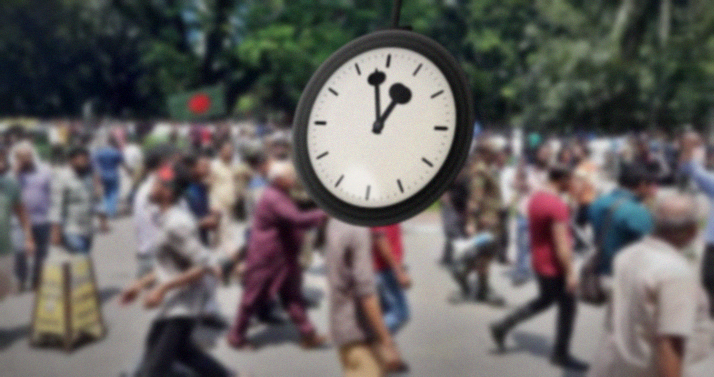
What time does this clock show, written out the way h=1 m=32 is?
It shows h=12 m=58
